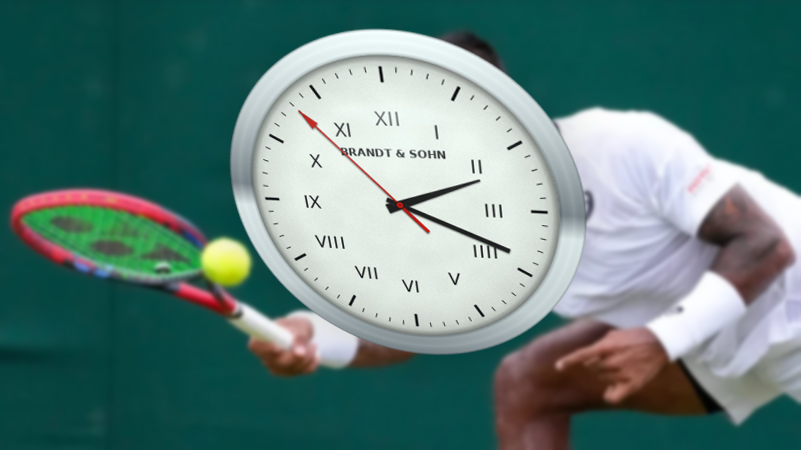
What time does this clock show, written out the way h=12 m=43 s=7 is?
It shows h=2 m=18 s=53
